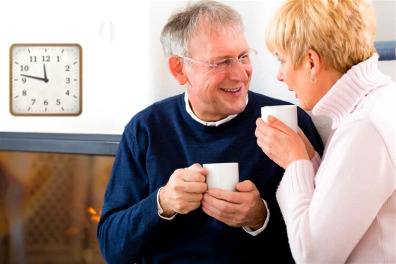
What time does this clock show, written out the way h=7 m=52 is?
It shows h=11 m=47
